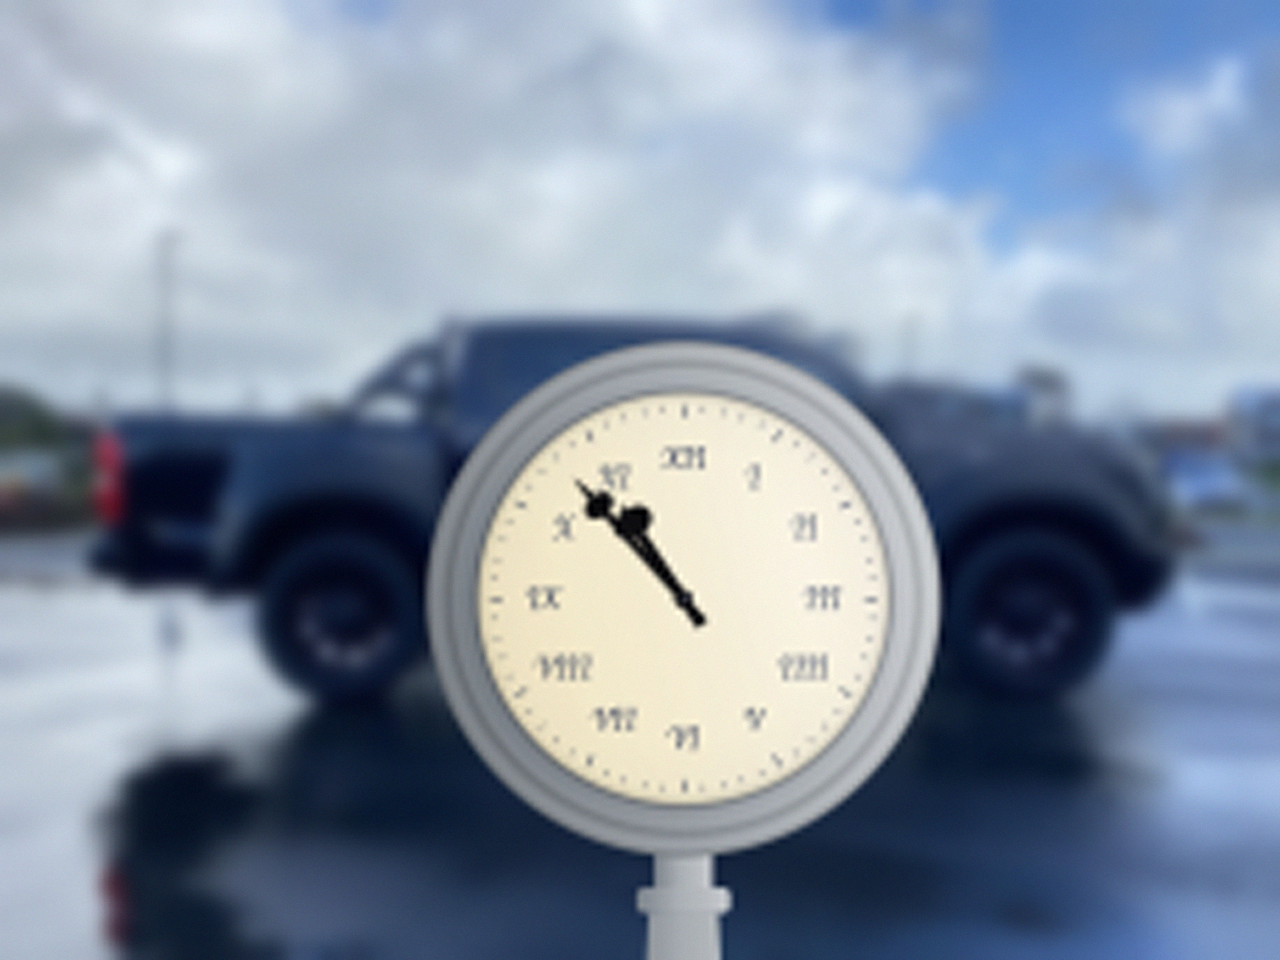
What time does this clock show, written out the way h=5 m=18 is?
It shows h=10 m=53
